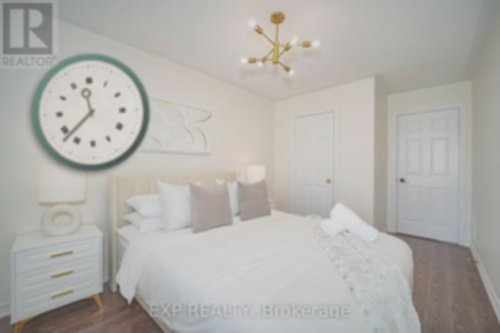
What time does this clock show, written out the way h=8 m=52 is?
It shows h=11 m=38
